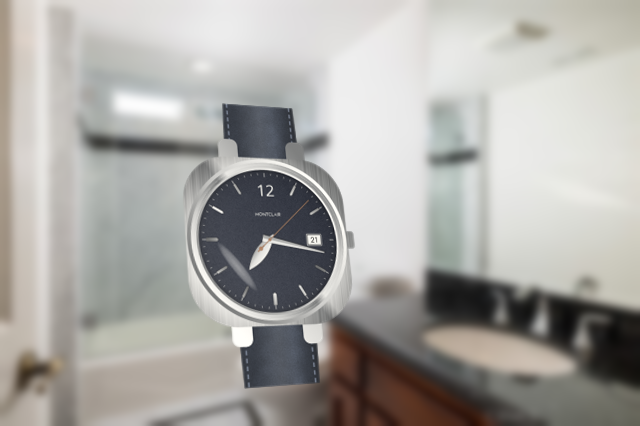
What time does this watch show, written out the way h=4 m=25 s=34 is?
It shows h=7 m=17 s=8
